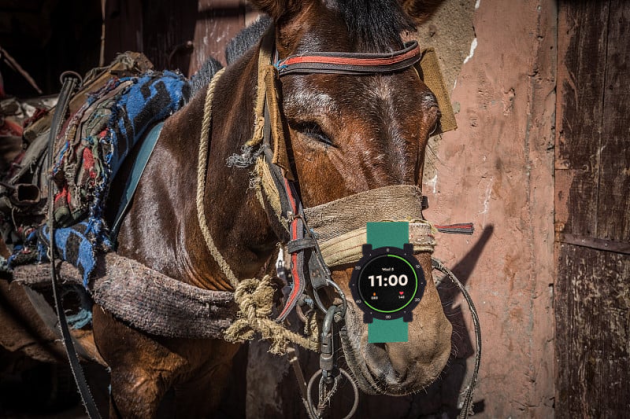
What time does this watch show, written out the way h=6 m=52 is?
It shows h=11 m=0
